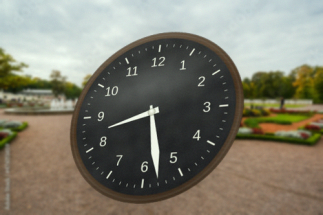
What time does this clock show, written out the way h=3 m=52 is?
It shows h=8 m=28
